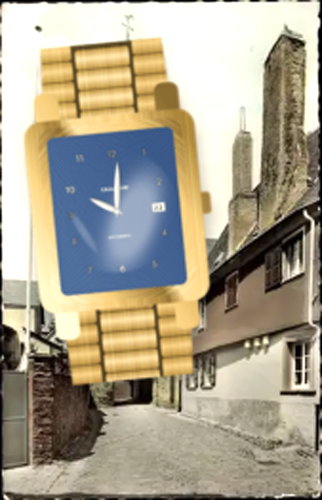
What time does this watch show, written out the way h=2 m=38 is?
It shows h=10 m=1
